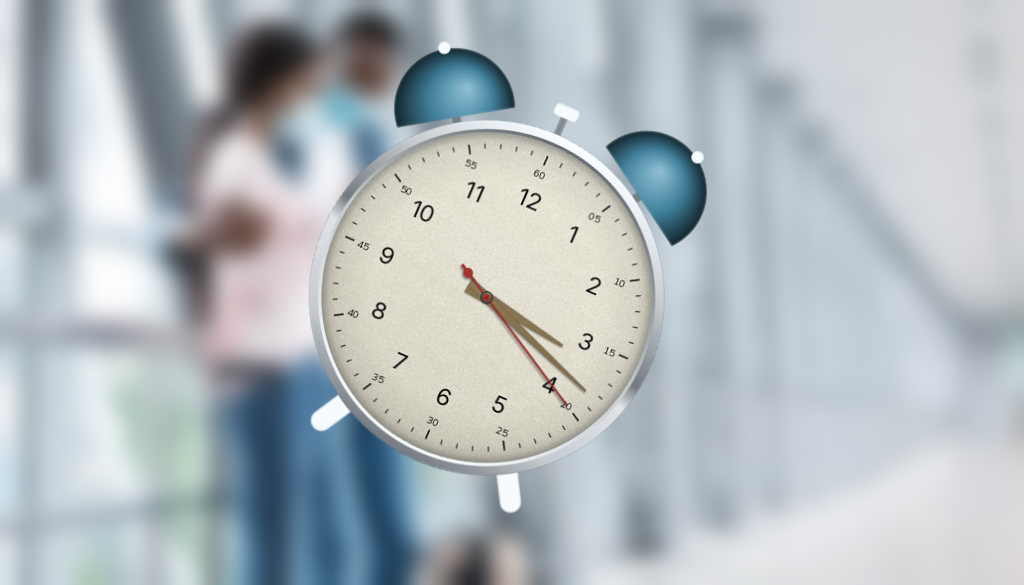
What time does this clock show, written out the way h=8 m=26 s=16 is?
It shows h=3 m=18 s=20
